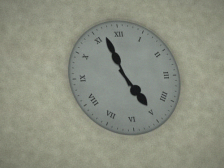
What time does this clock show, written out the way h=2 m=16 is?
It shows h=4 m=57
